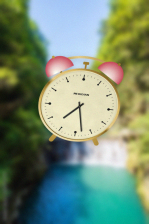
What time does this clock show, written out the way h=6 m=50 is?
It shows h=7 m=28
